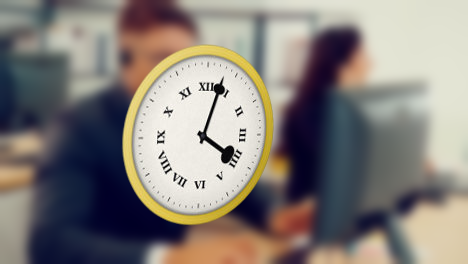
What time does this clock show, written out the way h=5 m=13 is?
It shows h=4 m=3
